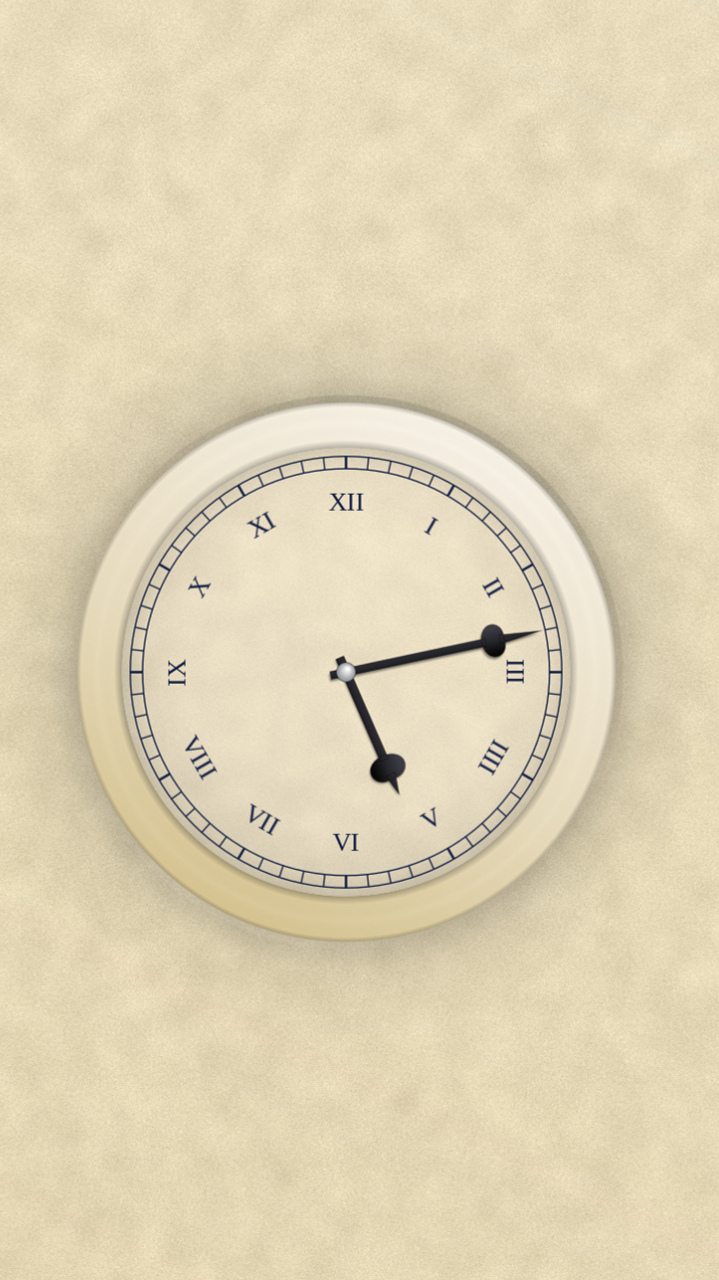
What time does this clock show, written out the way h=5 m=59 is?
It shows h=5 m=13
